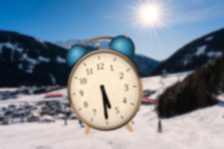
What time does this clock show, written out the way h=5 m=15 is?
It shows h=5 m=30
